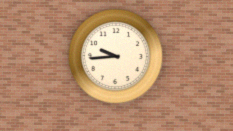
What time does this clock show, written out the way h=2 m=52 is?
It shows h=9 m=44
